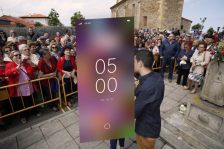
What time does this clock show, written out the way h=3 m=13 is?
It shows h=5 m=0
